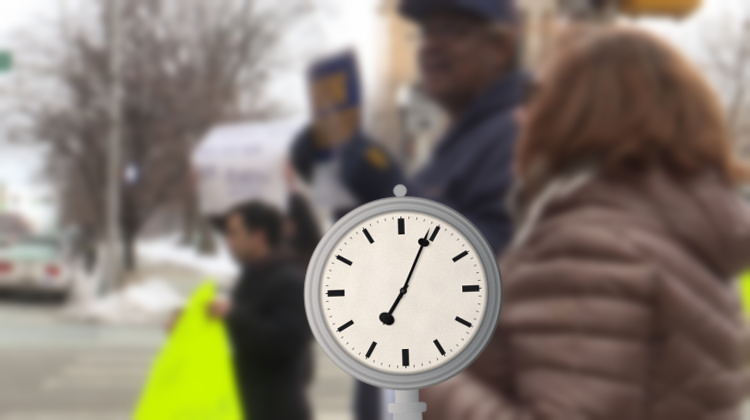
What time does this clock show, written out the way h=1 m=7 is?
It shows h=7 m=4
